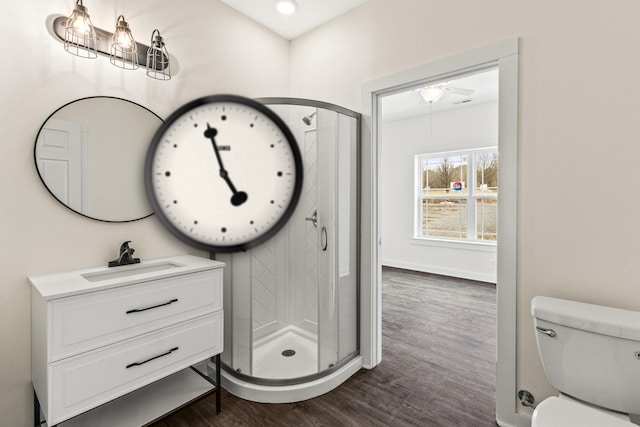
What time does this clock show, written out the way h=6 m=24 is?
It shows h=4 m=57
